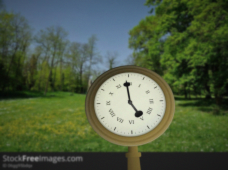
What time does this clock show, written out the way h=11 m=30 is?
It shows h=4 m=59
